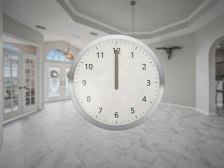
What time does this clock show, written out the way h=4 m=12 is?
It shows h=12 m=0
